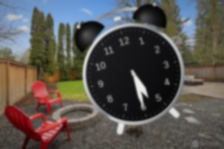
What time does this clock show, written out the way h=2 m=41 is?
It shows h=5 m=30
